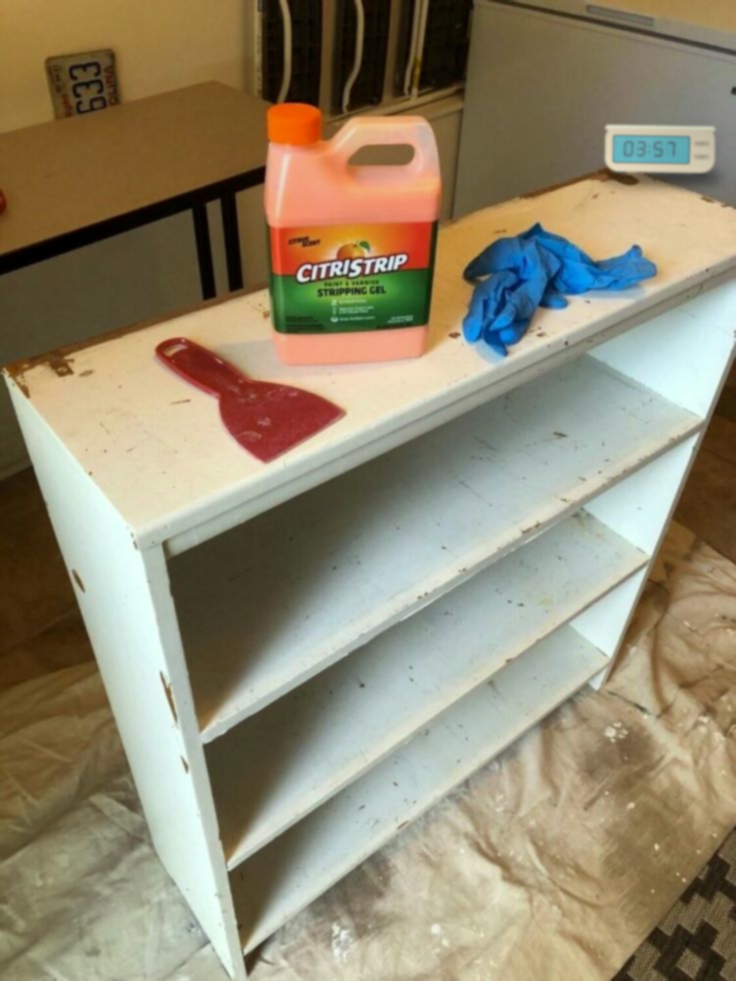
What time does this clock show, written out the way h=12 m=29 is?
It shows h=3 m=57
